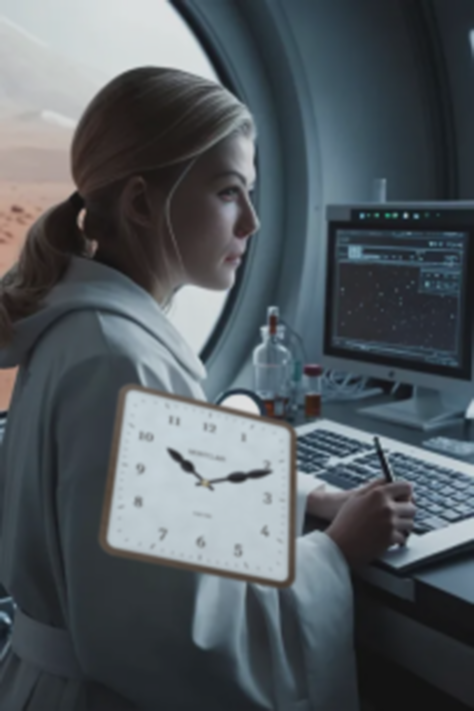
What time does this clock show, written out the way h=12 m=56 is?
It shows h=10 m=11
